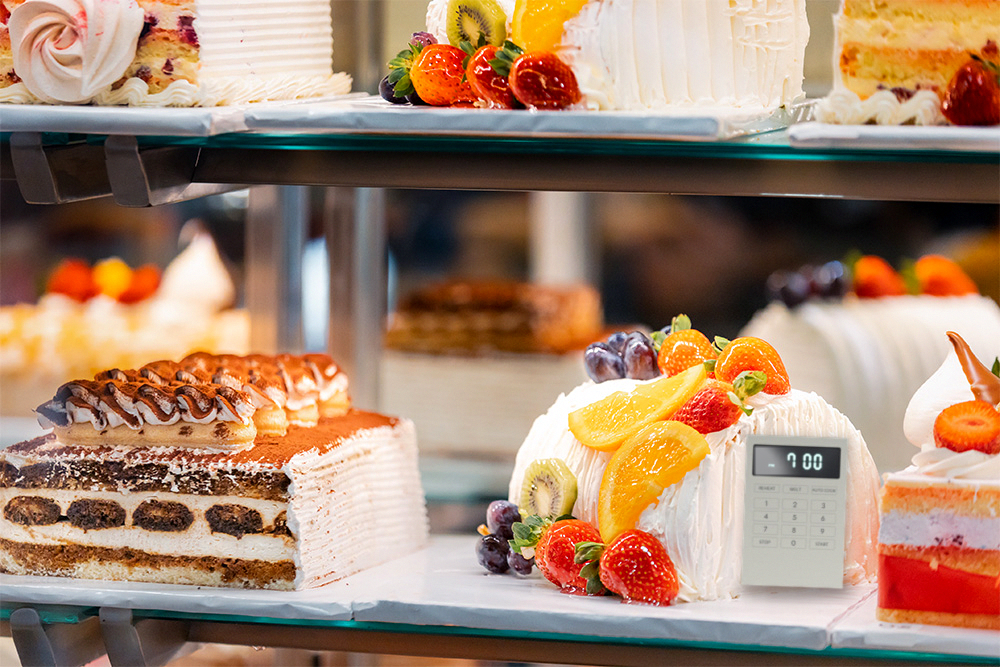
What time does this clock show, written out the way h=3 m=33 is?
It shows h=7 m=0
